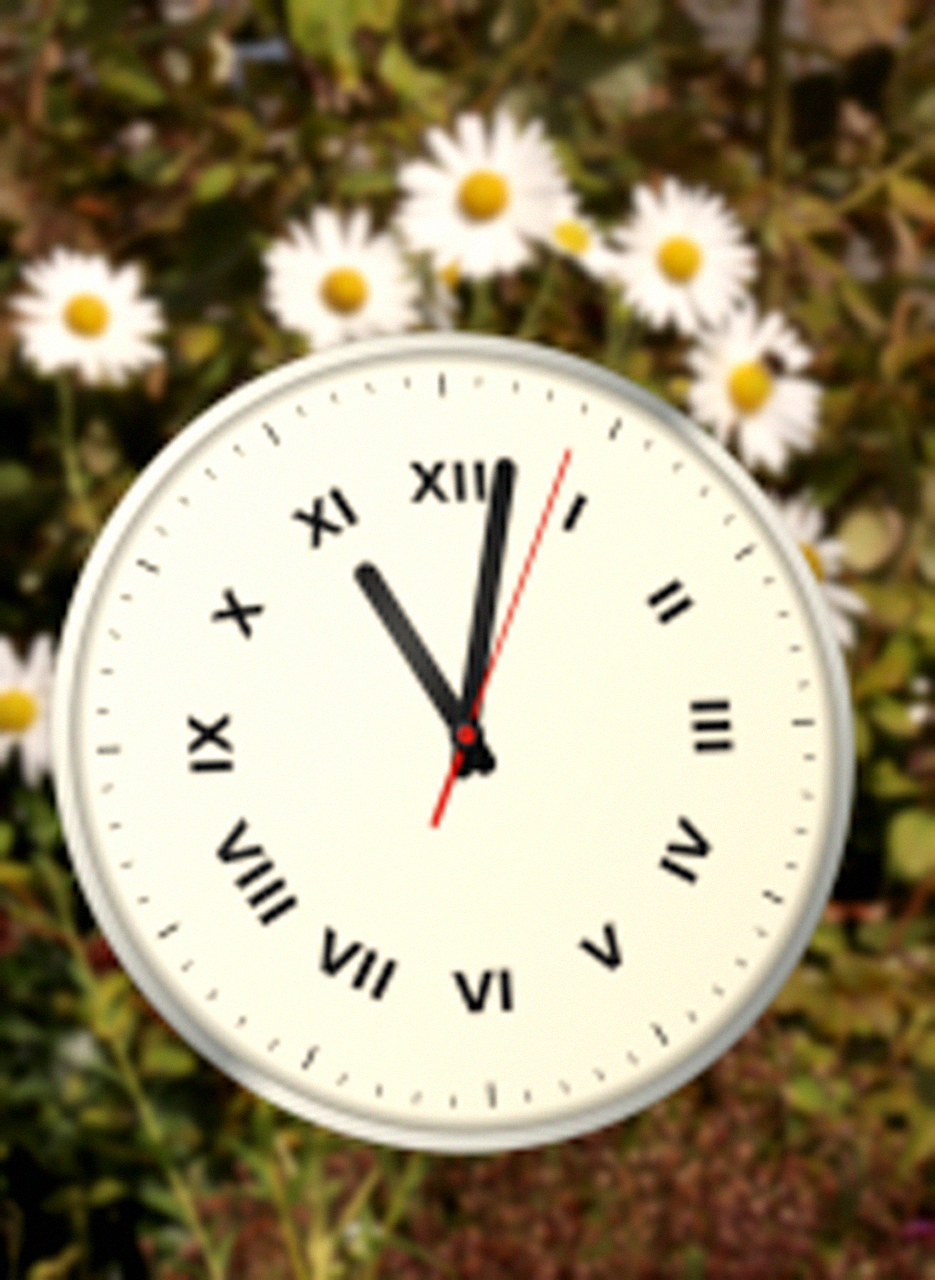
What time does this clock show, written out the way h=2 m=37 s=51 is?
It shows h=11 m=2 s=4
